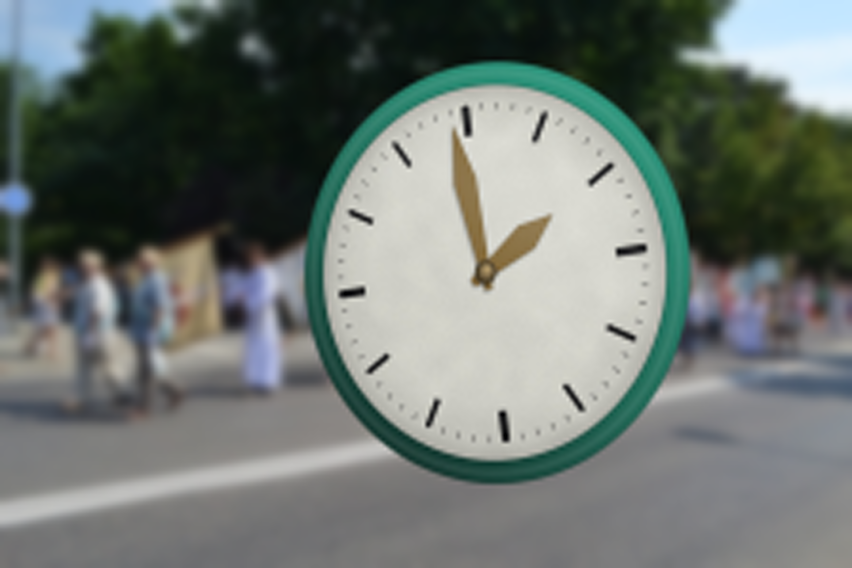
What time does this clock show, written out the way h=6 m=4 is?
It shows h=1 m=59
